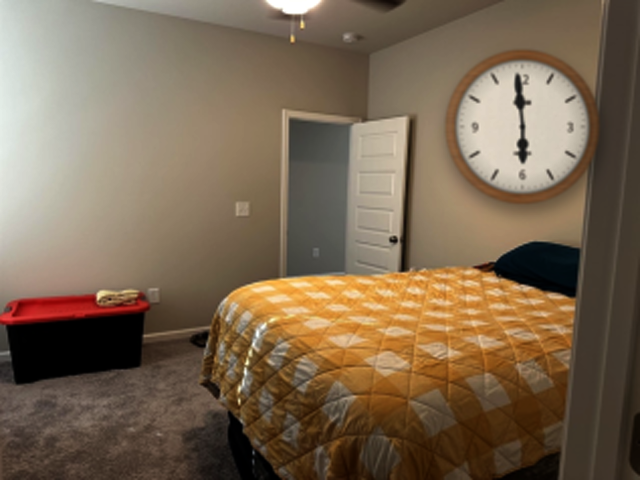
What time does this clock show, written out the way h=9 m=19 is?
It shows h=5 m=59
